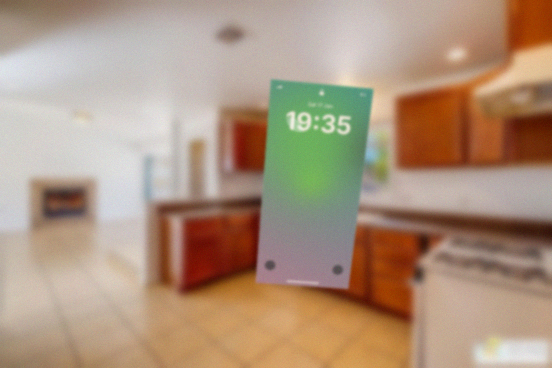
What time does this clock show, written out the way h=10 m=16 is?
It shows h=19 m=35
